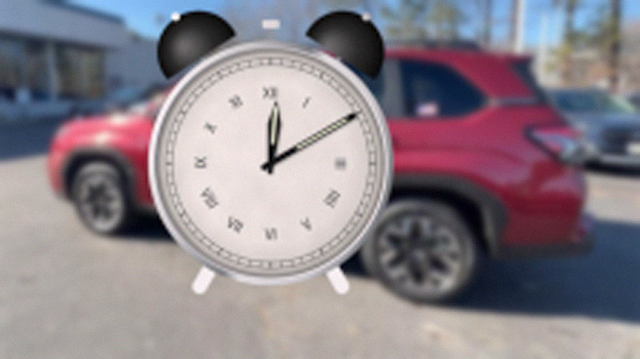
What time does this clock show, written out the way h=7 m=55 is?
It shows h=12 m=10
